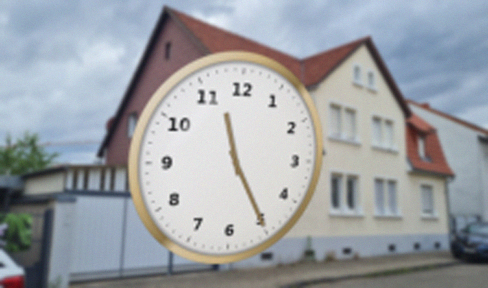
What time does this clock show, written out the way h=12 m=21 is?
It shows h=11 m=25
